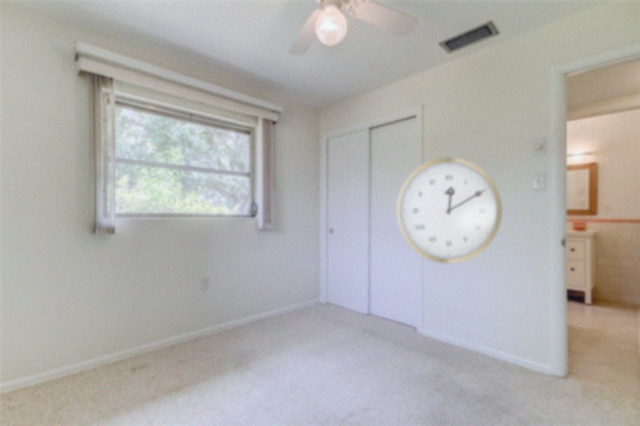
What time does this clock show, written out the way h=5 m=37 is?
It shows h=12 m=10
